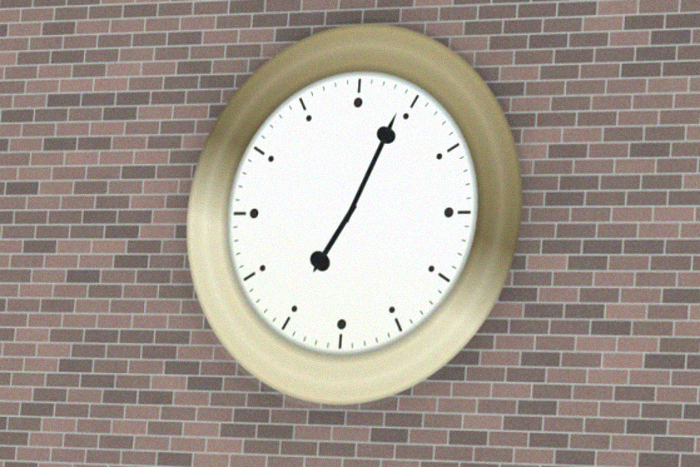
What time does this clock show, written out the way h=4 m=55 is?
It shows h=7 m=4
